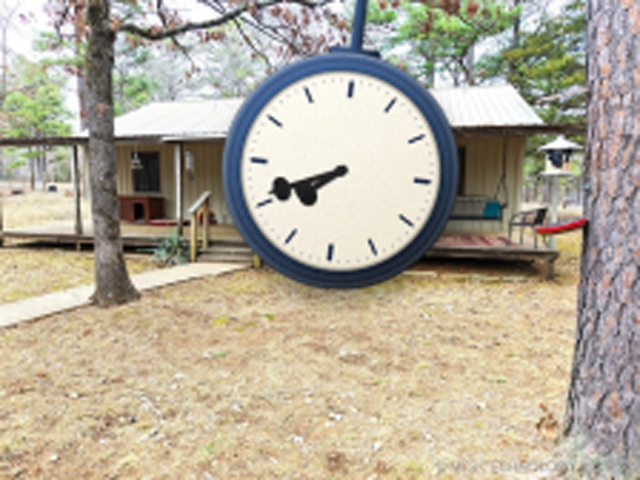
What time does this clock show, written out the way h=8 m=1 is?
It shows h=7 m=41
